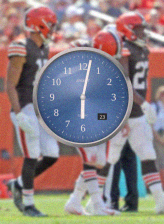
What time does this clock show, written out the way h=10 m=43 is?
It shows h=6 m=2
